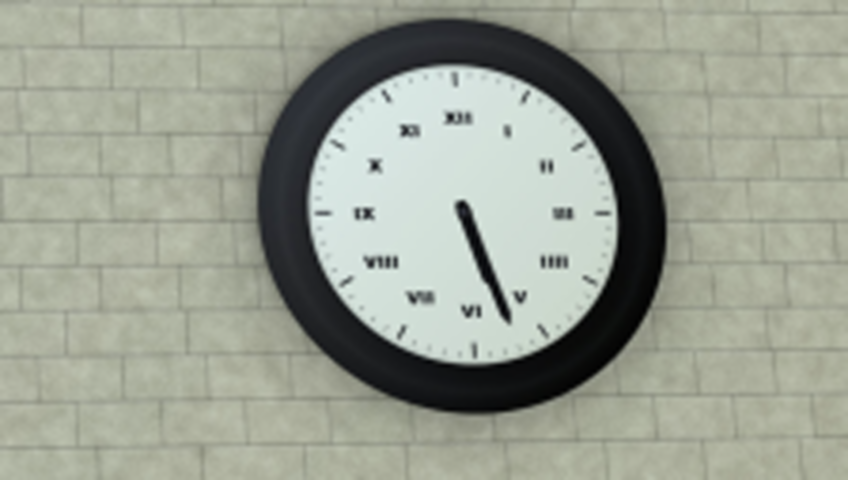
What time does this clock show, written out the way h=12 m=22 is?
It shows h=5 m=27
